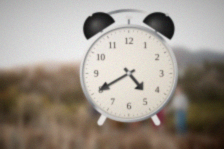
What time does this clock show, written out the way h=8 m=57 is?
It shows h=4 m=40
